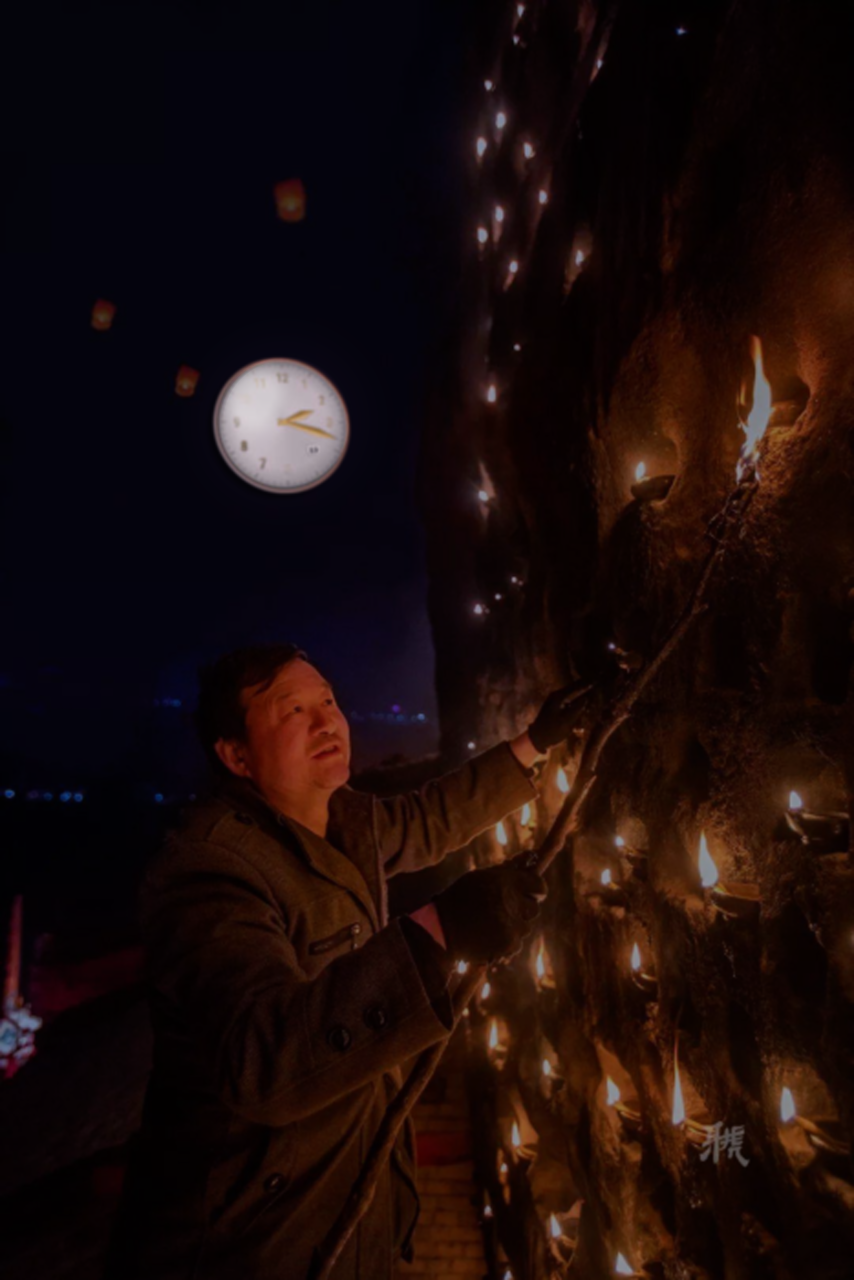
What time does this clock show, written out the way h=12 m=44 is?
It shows h=2 m=18
